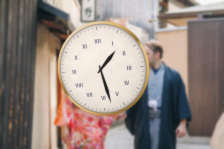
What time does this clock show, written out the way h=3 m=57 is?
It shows h=1 m=28
